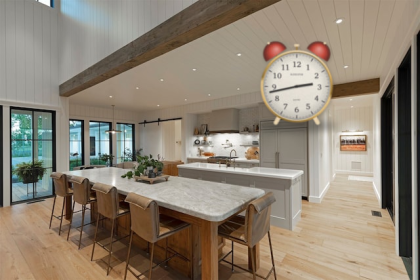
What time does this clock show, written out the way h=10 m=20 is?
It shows h=2 m=43
